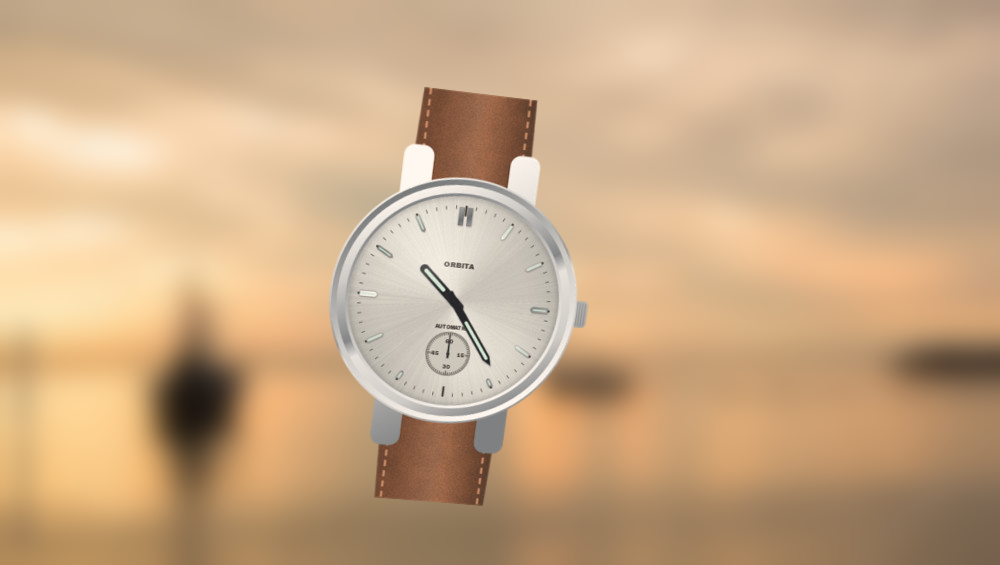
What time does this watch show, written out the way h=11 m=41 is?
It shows h=10 m=24
